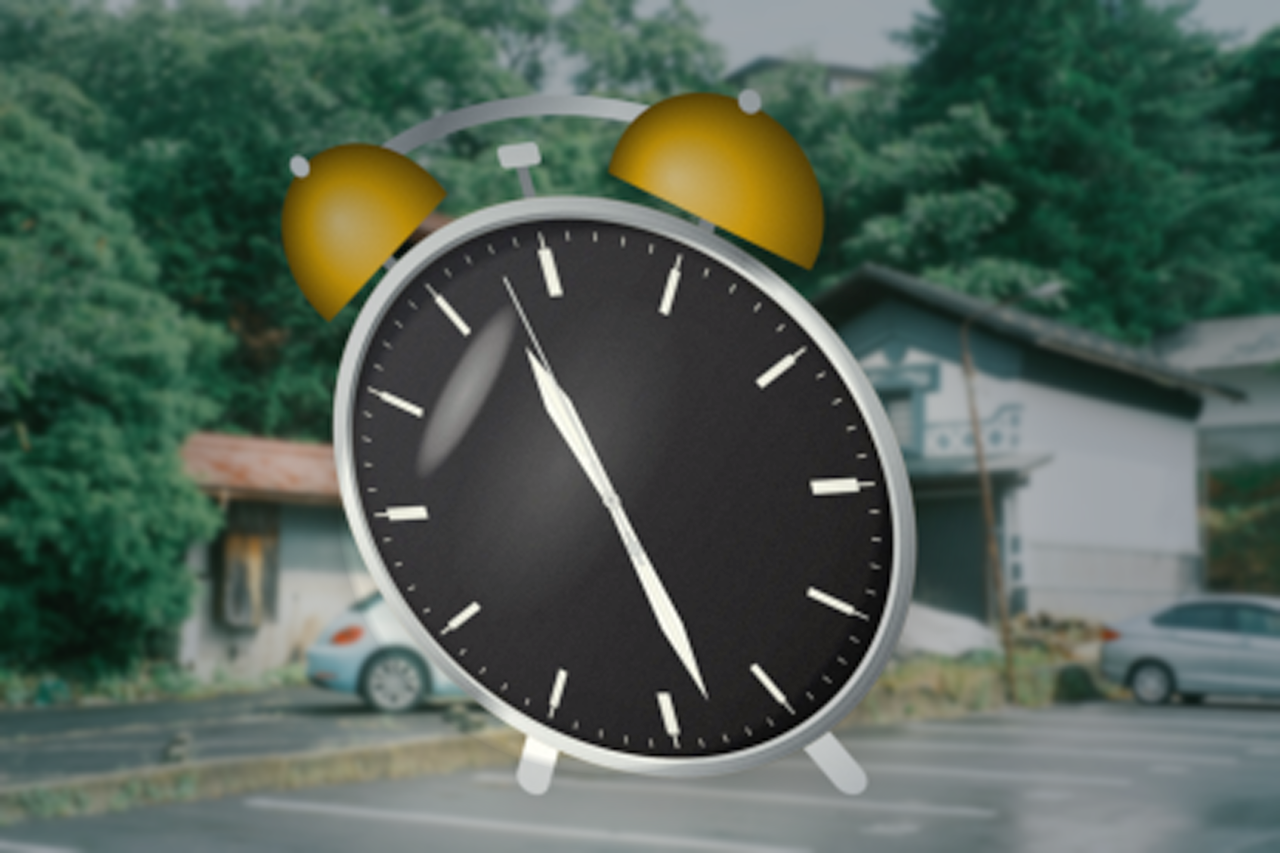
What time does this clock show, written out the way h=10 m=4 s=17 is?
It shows h=11 m=27 s=58
